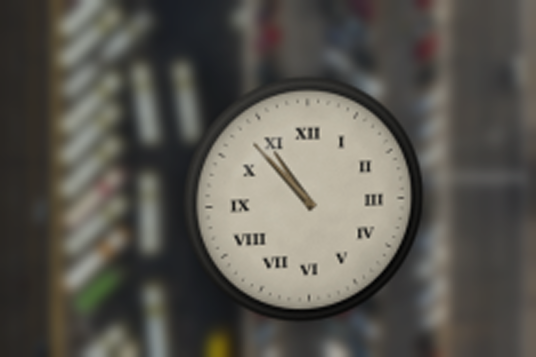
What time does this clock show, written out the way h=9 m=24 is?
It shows h=10 m=53
